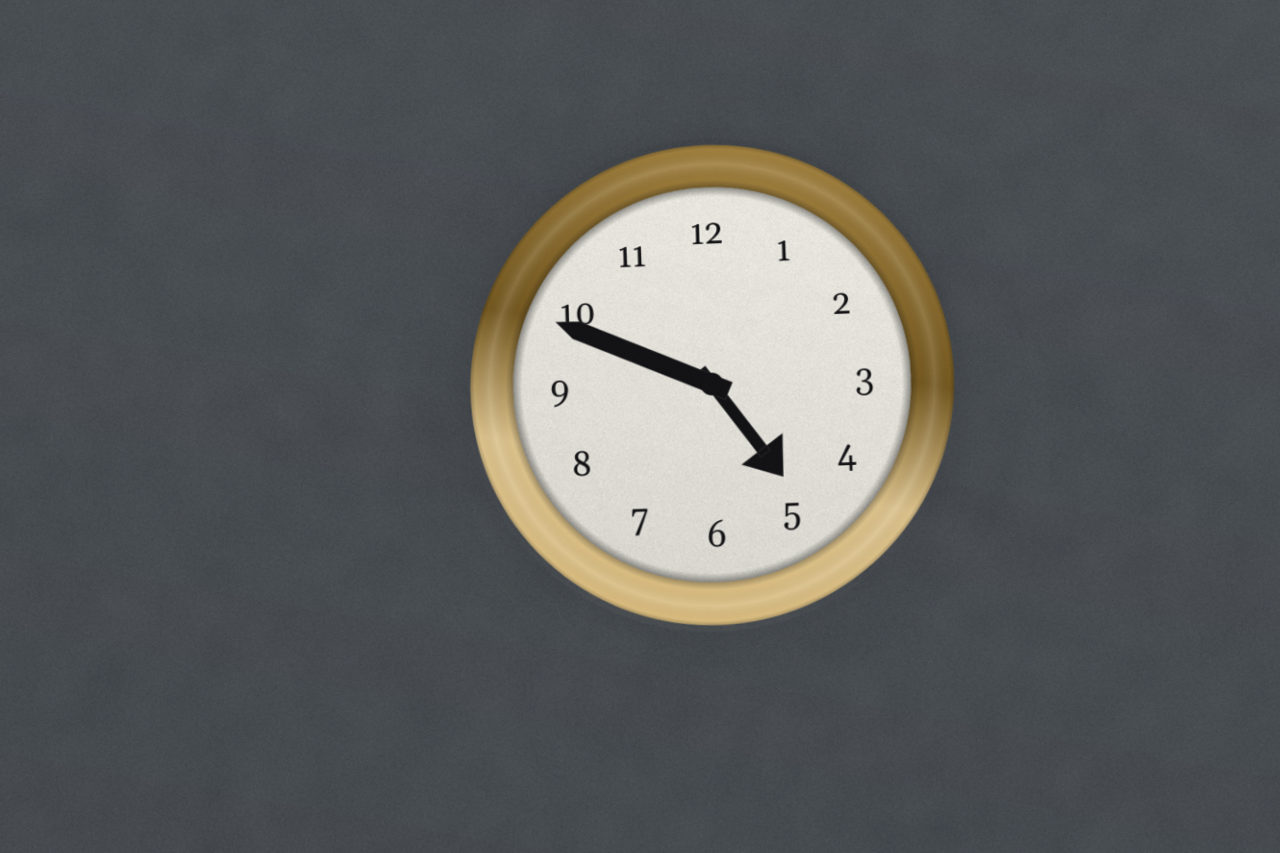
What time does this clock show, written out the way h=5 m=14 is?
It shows h=4 m=49
